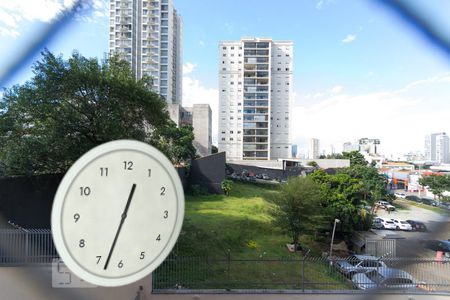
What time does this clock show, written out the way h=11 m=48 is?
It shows h=12 m=33
